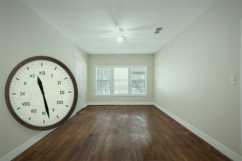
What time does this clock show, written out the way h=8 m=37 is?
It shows h=11 m=28
